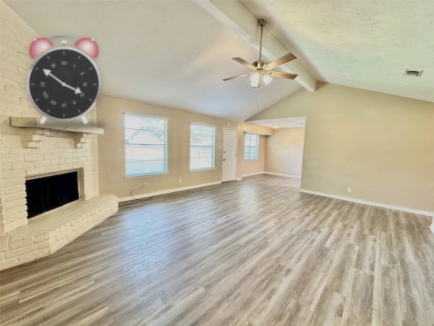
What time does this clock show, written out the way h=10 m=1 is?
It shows h=3 m=51
